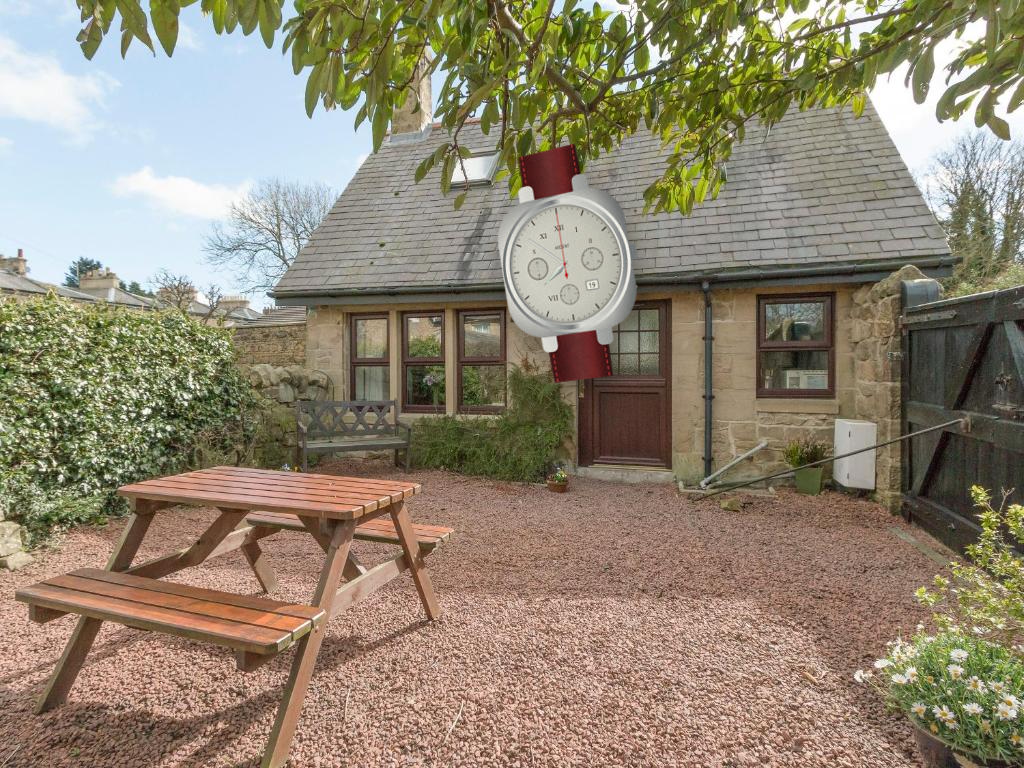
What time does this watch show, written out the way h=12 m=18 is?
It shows h=7 m=52
